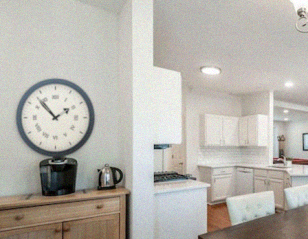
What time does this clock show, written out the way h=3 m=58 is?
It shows h=1 m=53
